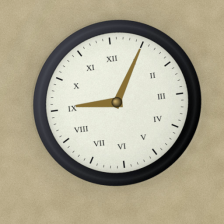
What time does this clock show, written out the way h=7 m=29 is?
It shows h=9 m=5
